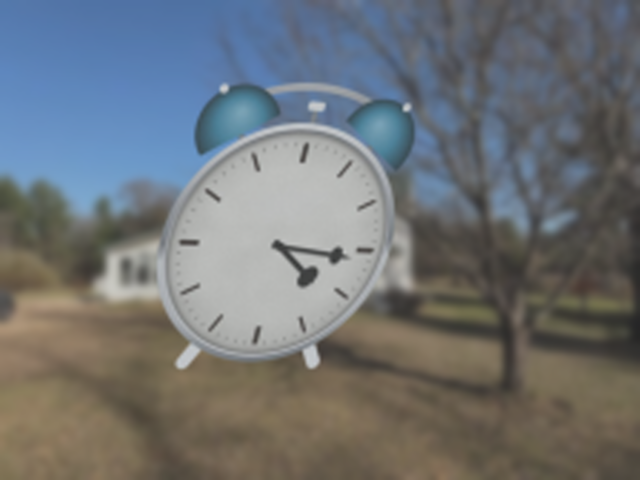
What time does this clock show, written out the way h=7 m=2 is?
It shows h=4 m=16
